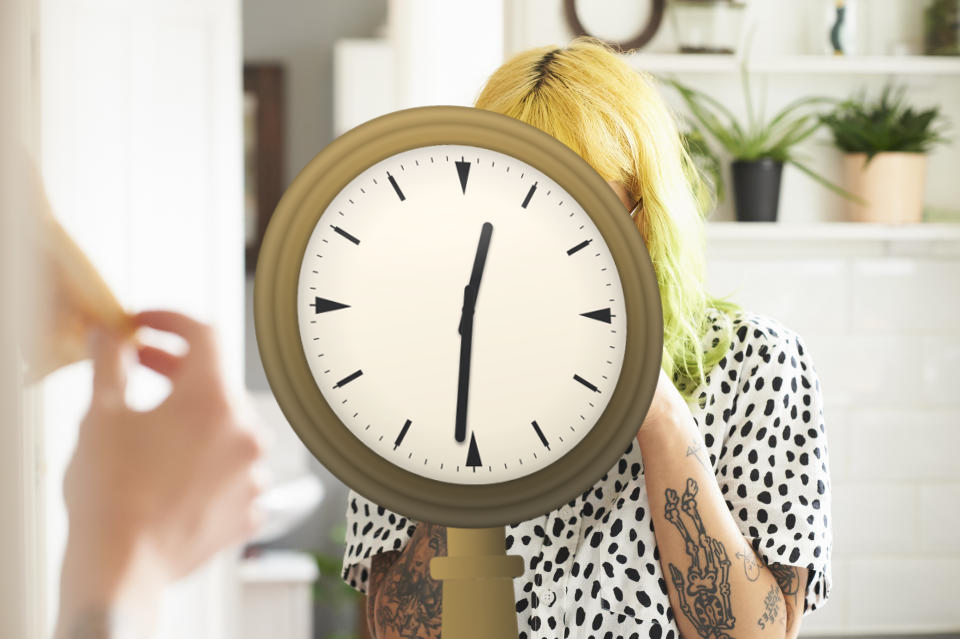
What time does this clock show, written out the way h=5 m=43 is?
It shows h=12 m=31
